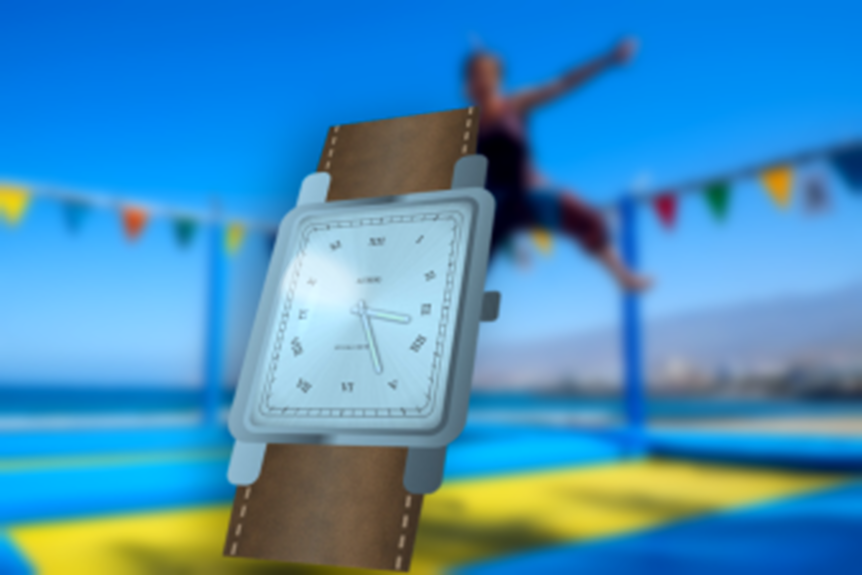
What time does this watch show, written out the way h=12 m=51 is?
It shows h=3 m=26
